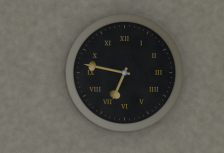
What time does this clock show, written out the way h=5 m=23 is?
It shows h=6 m=47
